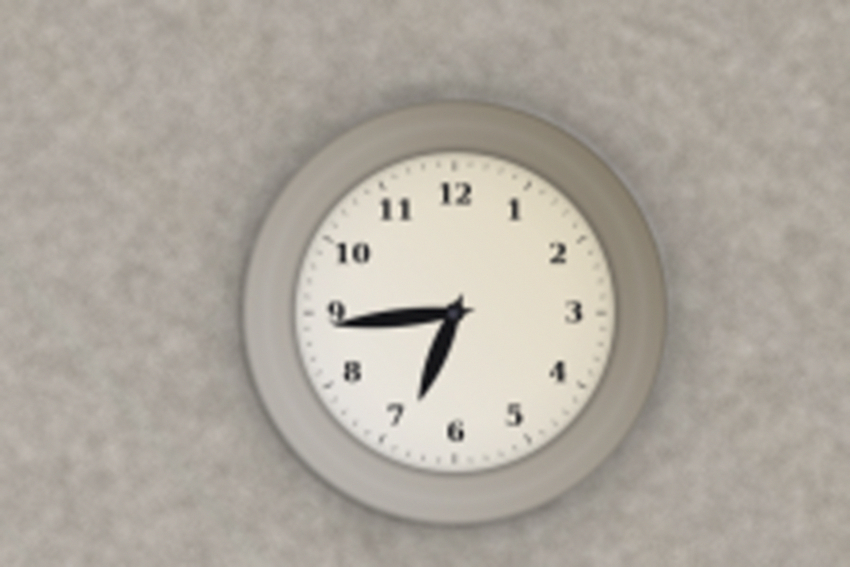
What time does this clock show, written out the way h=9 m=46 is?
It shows h=6 m=44
